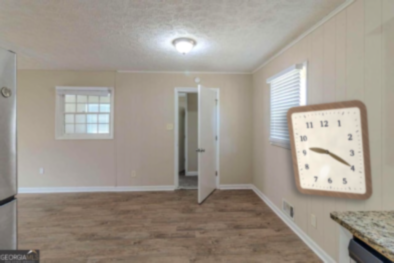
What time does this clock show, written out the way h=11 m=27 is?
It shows h=9 m=20
